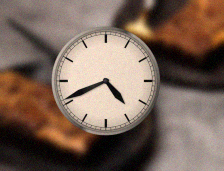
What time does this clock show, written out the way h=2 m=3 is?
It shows h=4 m=41
